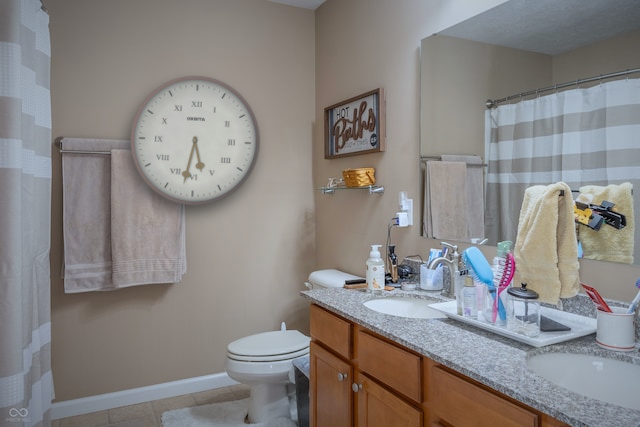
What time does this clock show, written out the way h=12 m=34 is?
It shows h=5 m=32
